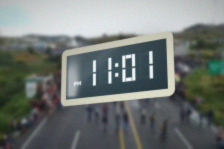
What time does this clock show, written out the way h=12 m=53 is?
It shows h=11 m=1
